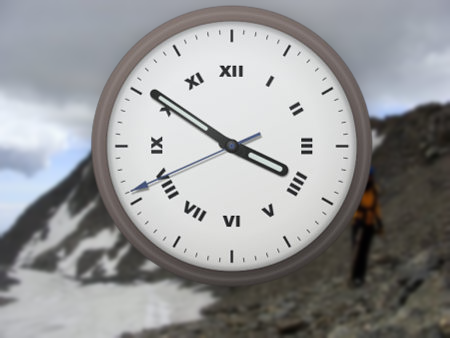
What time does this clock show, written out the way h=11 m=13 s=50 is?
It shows h=3 m=50 s=41
